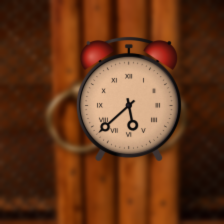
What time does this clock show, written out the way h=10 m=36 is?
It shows h=5 m=38
